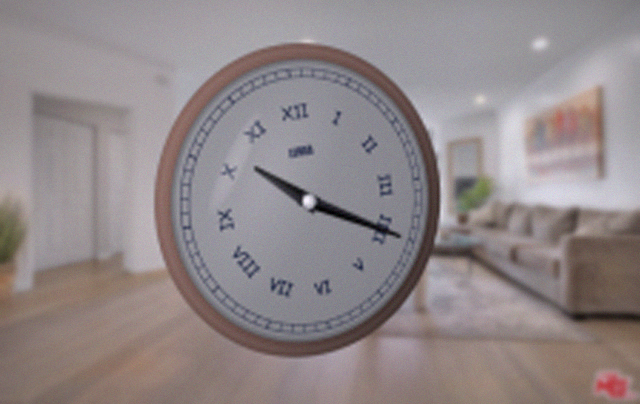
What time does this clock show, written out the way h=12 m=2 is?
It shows h=10 m=20
